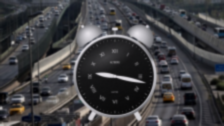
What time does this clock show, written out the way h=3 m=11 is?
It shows h=9 m=17
